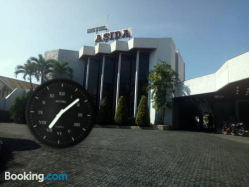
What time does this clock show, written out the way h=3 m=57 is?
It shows h=7 m=8
